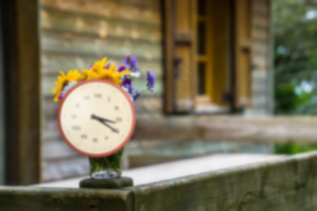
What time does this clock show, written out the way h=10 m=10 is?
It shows h=3 m=20
